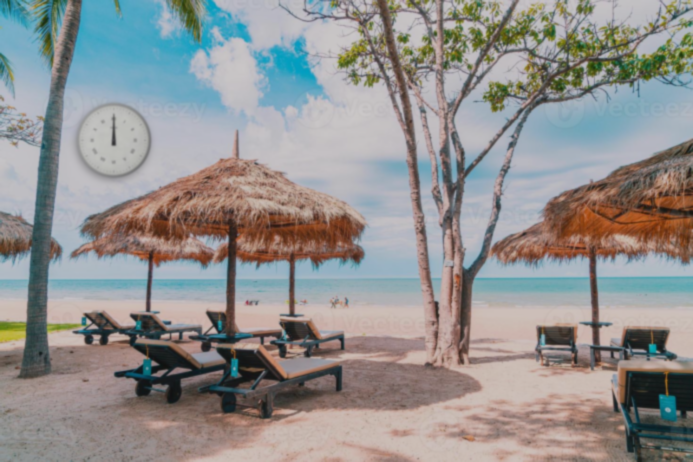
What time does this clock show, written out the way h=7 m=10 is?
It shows h=12 m=0
